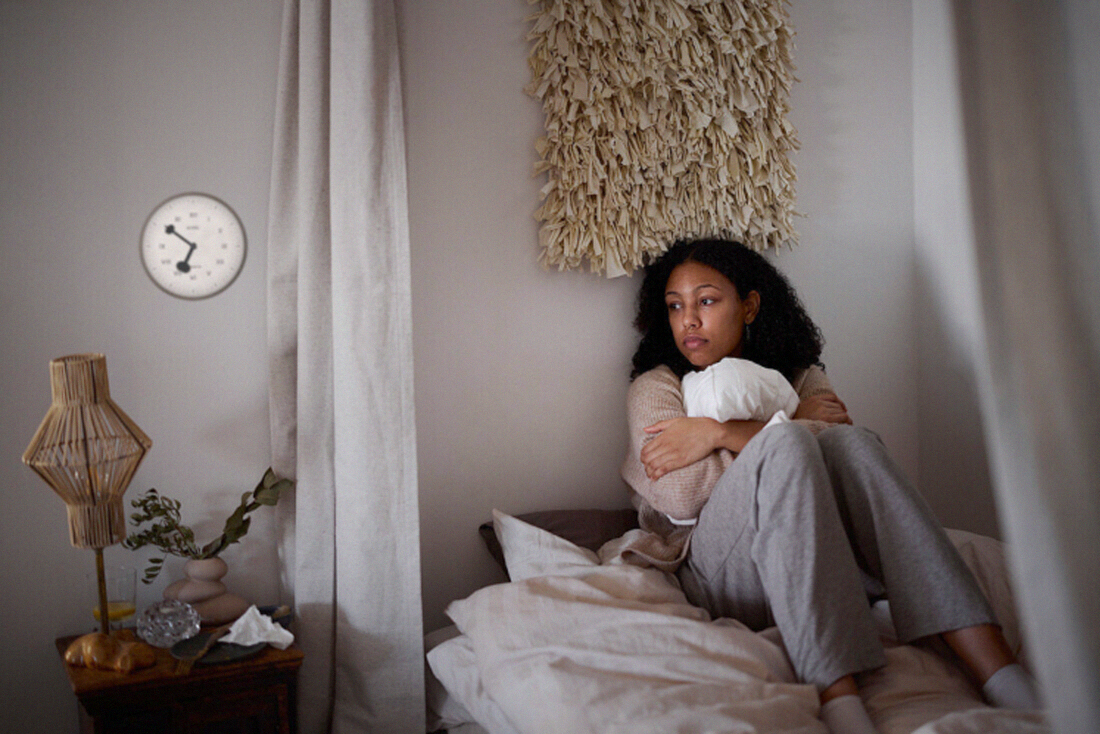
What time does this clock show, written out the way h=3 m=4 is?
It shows h=6 m=51
